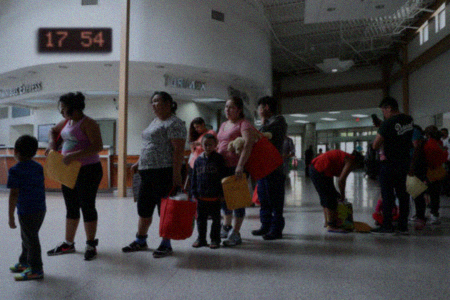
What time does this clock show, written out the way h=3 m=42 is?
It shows h=17 m=54
